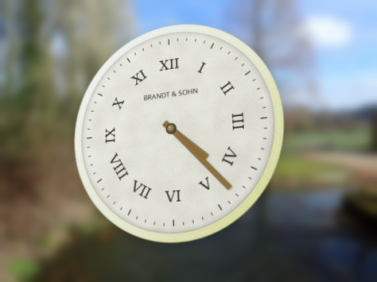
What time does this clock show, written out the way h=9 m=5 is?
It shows h=4 m=23
